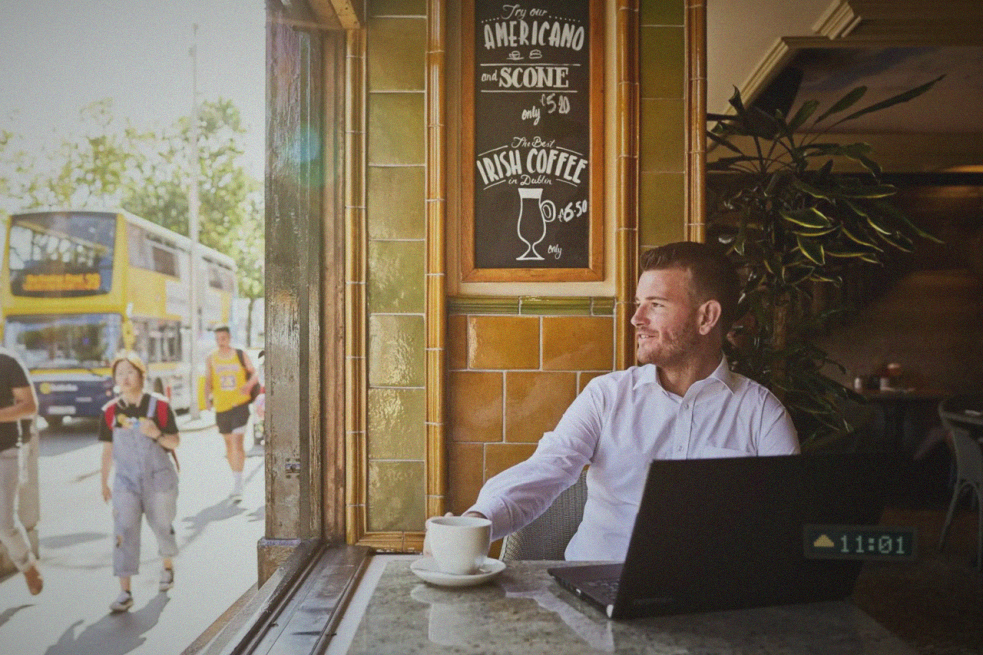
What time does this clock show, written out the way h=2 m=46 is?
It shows h=11 m=1
